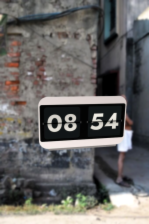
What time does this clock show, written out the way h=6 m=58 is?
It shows h=8 m=54
